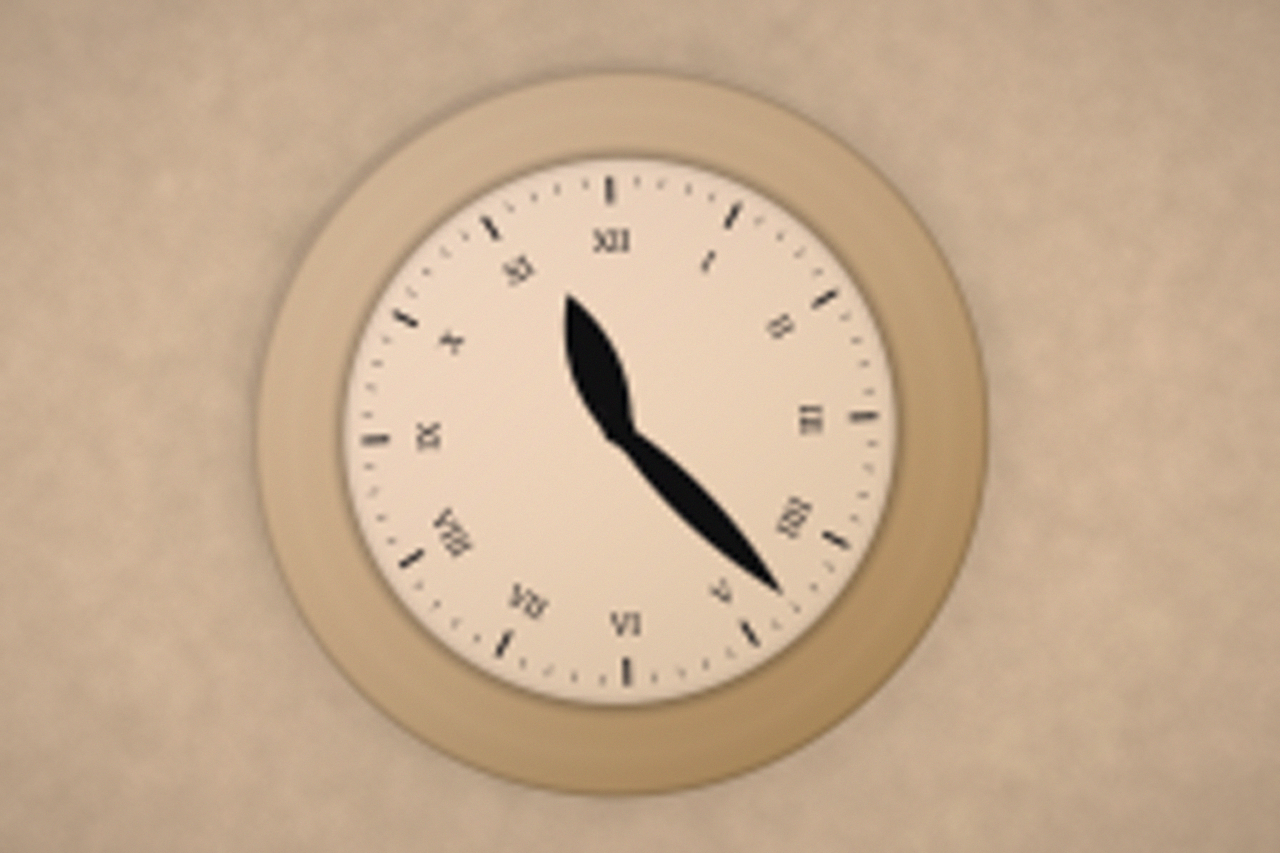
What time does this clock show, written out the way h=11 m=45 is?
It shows h=11 m=23
